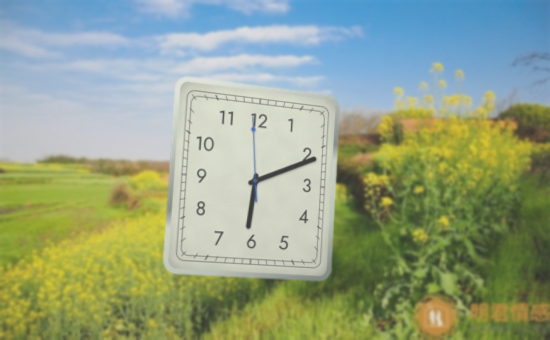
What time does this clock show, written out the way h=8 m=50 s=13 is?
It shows h=6 m=10 s=59
